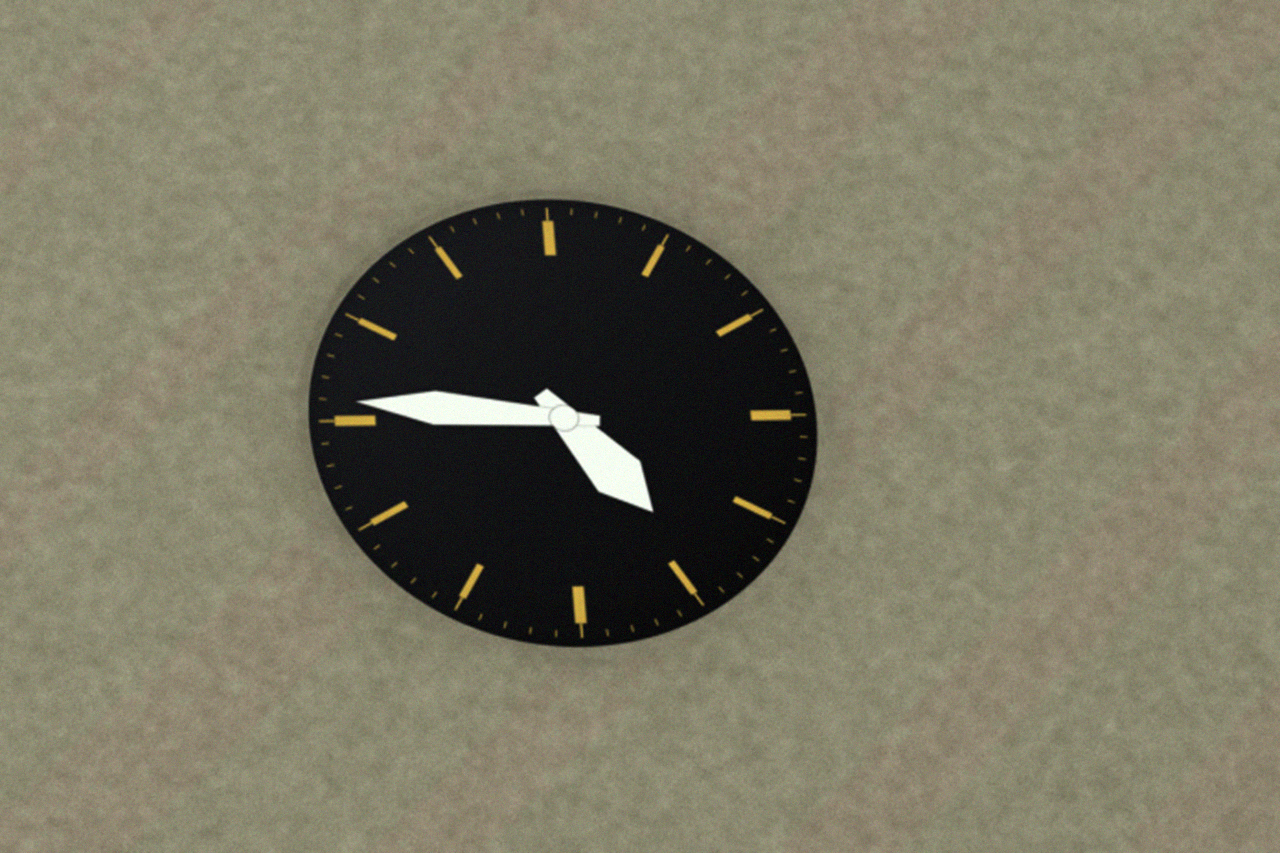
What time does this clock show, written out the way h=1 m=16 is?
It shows h=4 m=46
